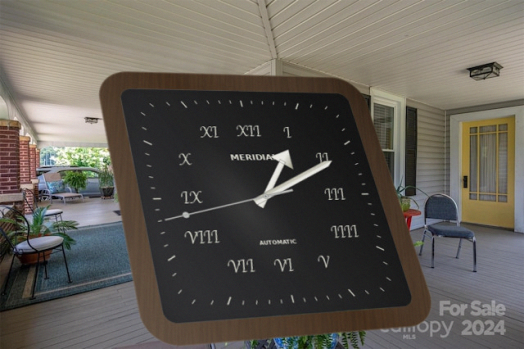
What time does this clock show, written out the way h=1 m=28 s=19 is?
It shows h=1 m=10 s=43
